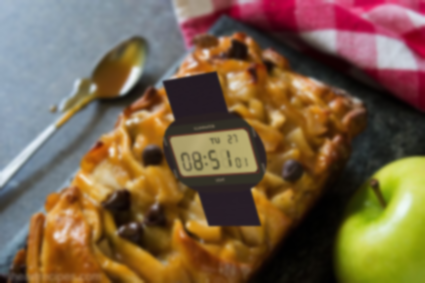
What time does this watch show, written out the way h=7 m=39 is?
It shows h=8 m=51
